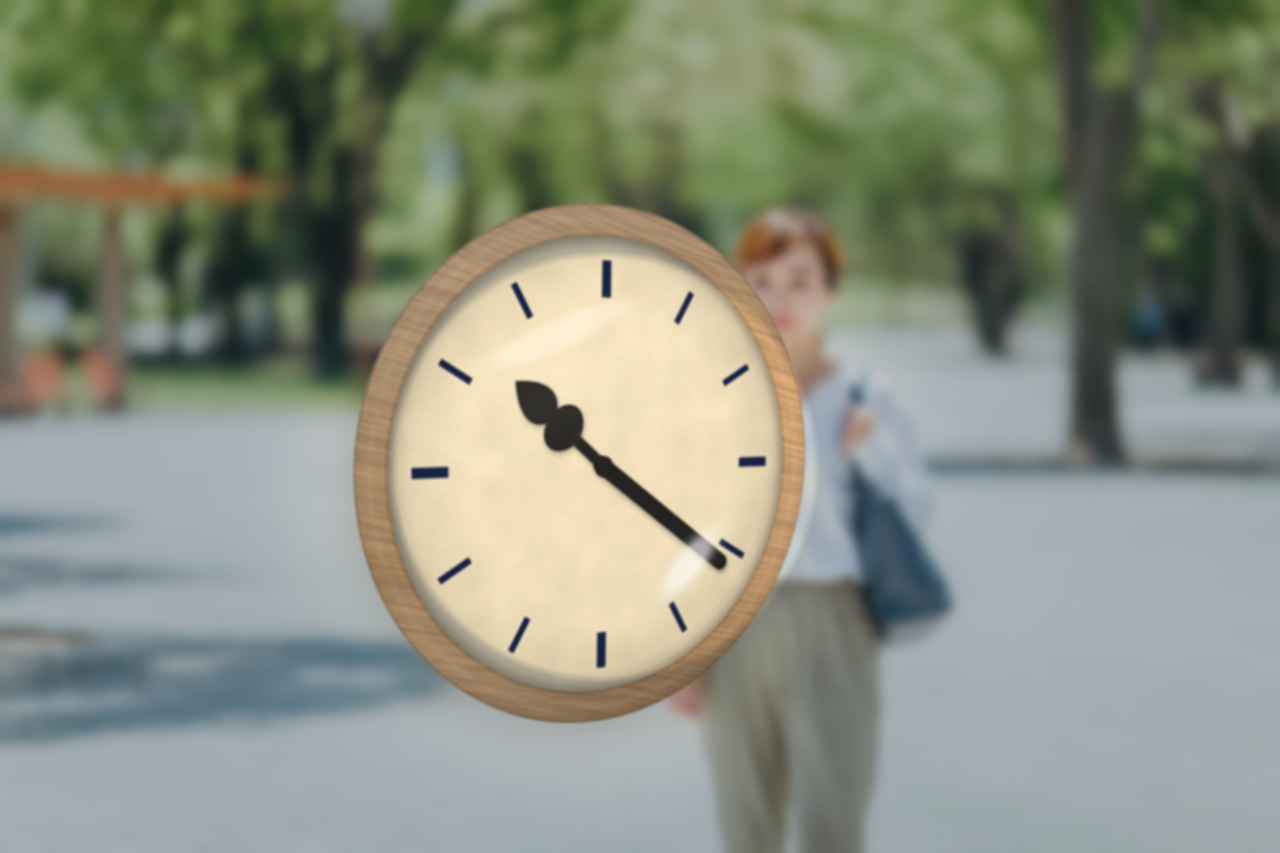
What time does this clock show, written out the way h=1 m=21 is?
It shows h=10 m=21
